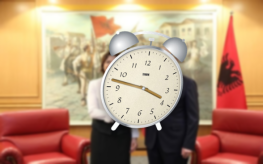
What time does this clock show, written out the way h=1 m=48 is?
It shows h=3 m=47
